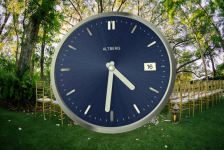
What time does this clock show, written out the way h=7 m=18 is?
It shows h=4 m=31
